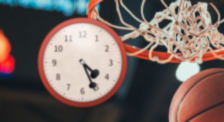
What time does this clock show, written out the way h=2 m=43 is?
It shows h=4 m=26
